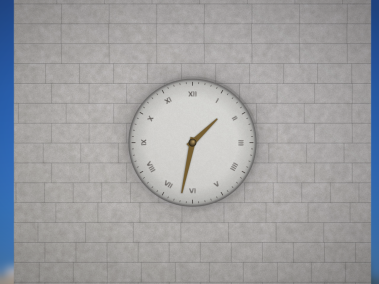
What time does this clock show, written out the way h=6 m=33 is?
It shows h=1 m=32
